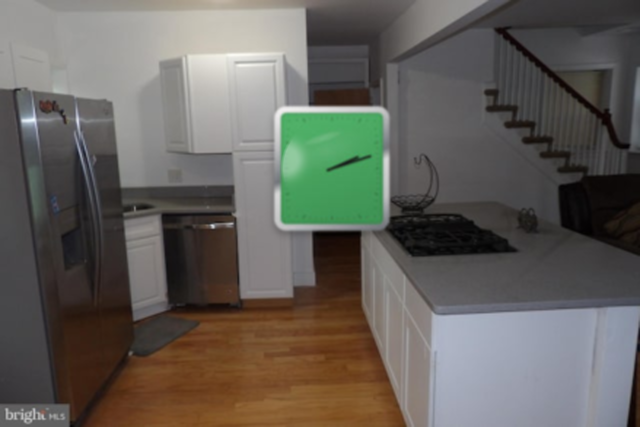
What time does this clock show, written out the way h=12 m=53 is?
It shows h=2 m=12
